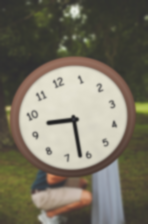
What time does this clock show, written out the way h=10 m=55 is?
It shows h=9 m=32
